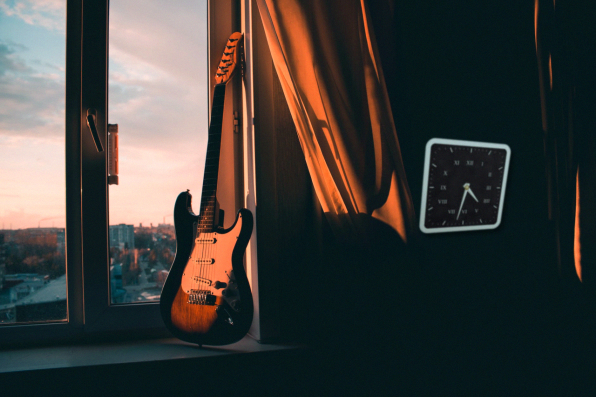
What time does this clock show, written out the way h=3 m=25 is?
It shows h=4 m=32
